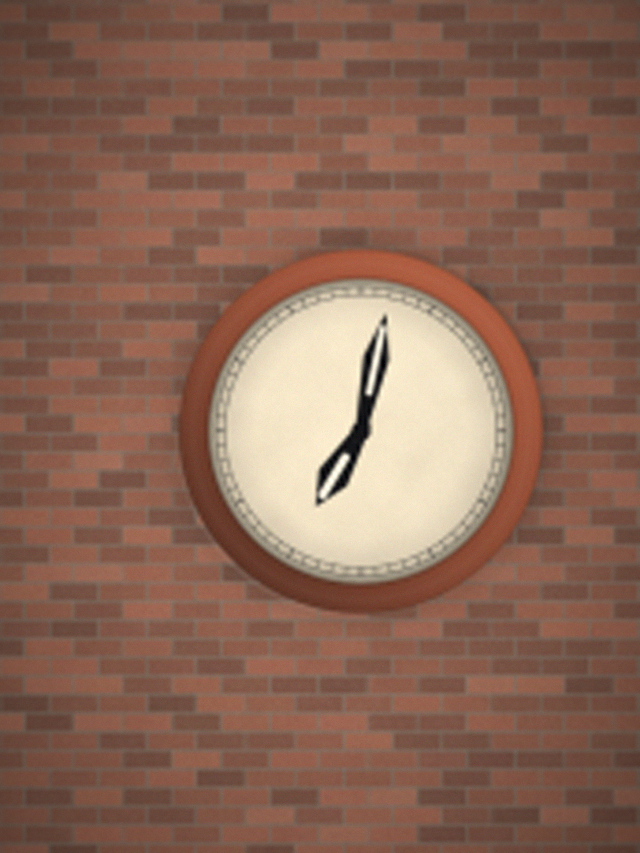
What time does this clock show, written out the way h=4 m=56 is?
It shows h=7 m=2
